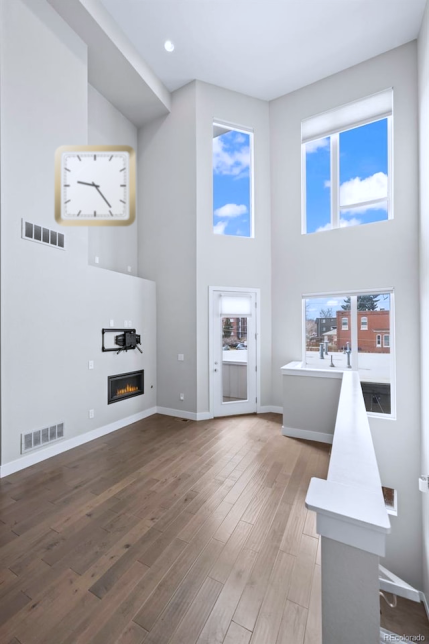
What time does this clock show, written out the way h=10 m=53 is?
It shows h=9 m=24
